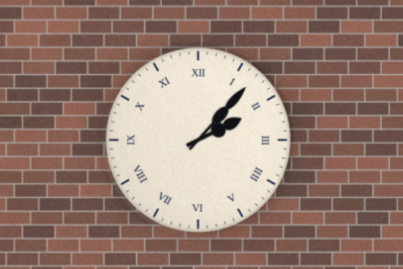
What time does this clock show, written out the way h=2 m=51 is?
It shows h=2 m=7
